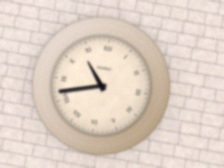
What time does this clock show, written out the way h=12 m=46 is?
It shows h=10 m=42
